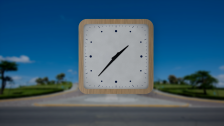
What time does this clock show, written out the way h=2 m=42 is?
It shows h=1 m=37
